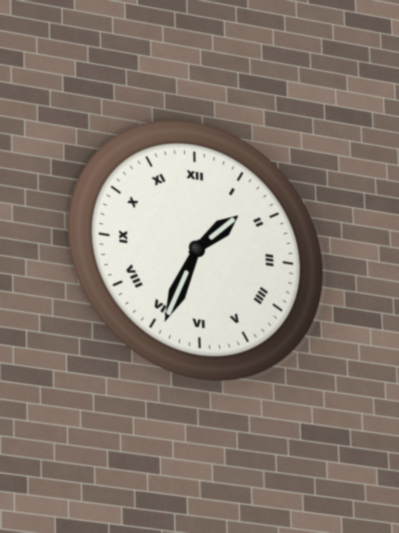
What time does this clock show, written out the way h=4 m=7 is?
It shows h=1 m=34
